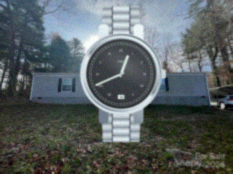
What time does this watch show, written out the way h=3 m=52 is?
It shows h=12 m=41
